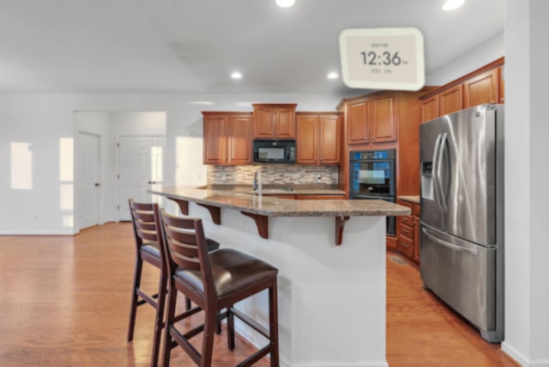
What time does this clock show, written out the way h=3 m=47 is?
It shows h=12 m=36
